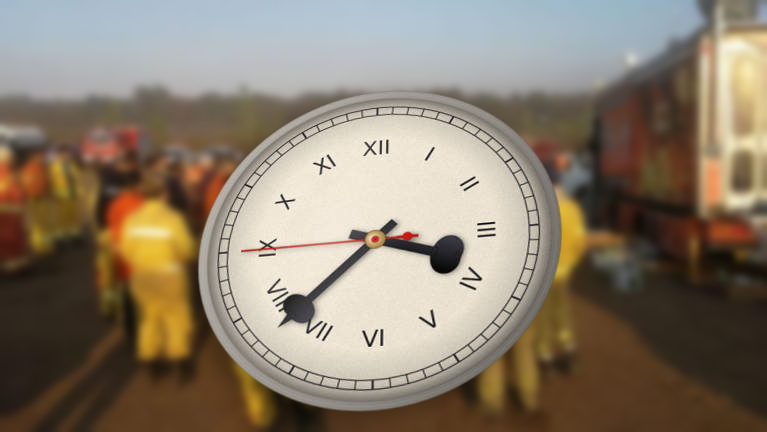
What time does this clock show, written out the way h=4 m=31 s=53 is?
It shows h=3 m=37 s=45
